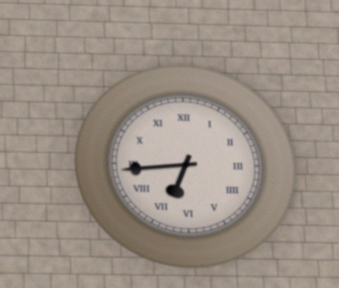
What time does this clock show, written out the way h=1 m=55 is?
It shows h=6 m=44
